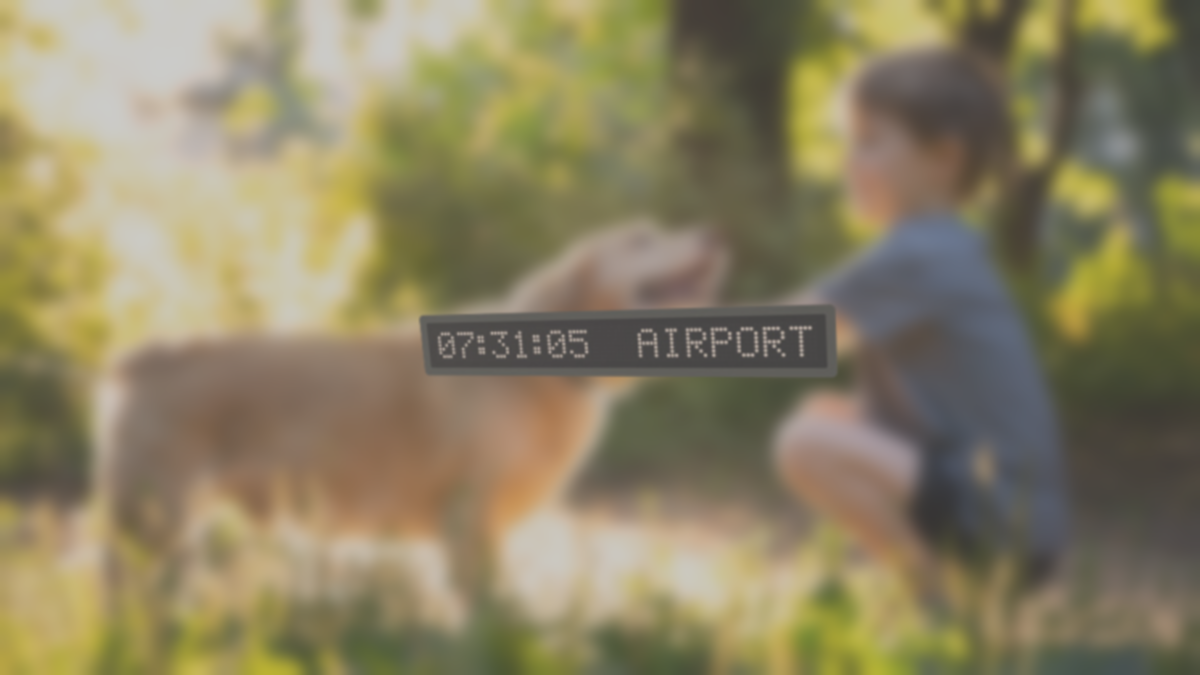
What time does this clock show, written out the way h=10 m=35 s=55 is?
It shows h=7 m=31 s=5
